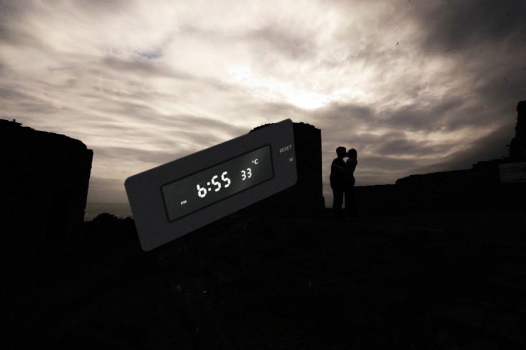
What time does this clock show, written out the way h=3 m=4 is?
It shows h=6 m=55
